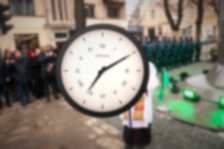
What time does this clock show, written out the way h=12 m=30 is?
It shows h=7 m=10
